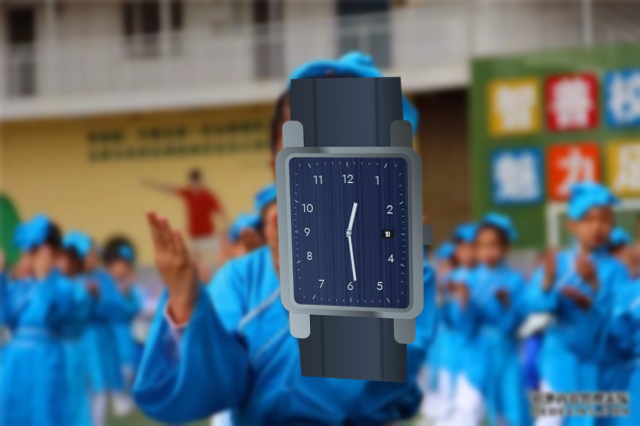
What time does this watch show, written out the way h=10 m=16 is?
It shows h=12 m=29
